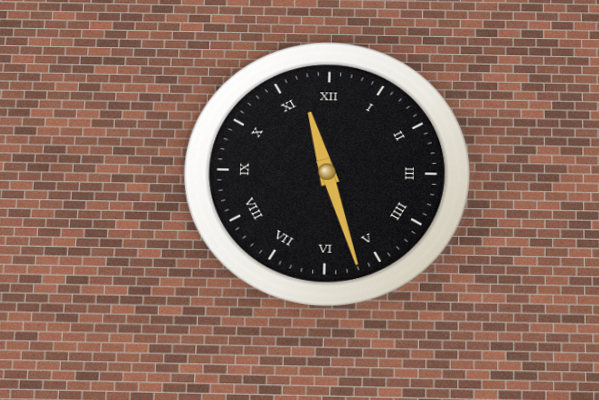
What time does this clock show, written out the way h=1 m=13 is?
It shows h=11 m=27
